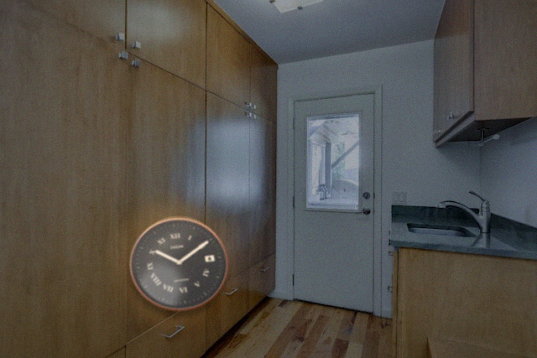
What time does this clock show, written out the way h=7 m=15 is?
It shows h=10 m=10
